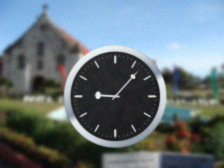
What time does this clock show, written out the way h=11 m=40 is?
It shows h=9 m=7
